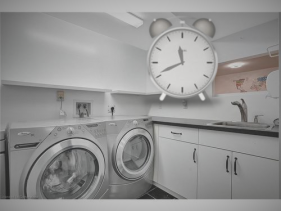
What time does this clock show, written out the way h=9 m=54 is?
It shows h=11 m=41
